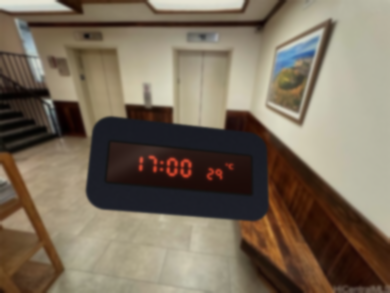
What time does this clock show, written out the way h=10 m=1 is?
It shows h=17 m=0
